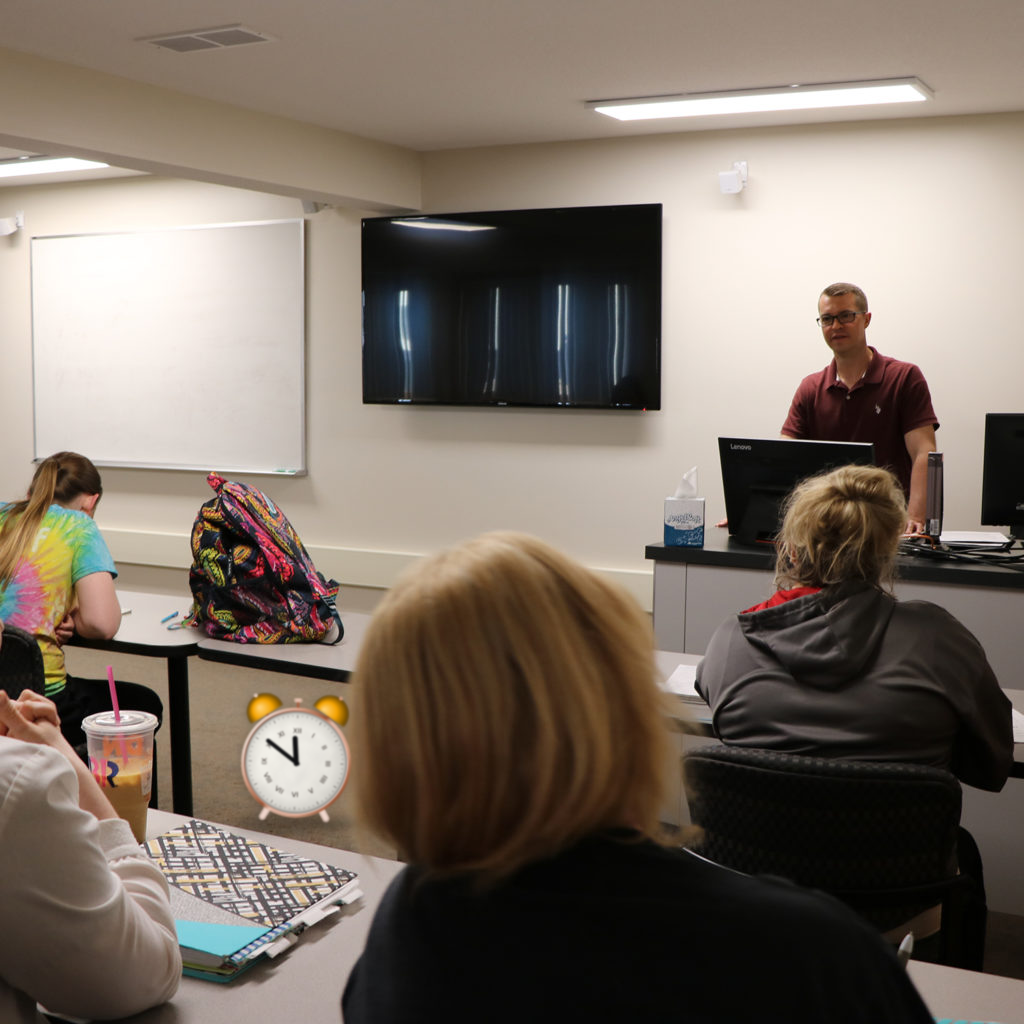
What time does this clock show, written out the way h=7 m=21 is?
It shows h=11 m=51
